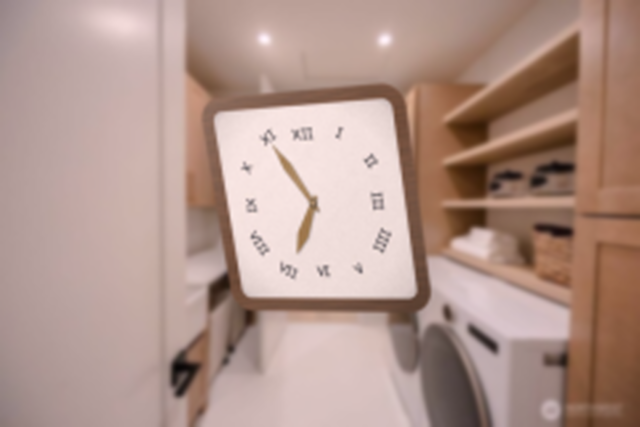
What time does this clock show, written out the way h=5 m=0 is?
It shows h=6 m=55
